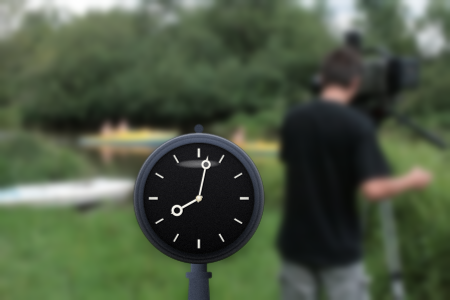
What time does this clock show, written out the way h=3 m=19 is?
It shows h=8 m=2
